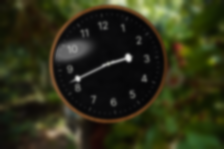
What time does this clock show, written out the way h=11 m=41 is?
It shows h=2 m=42
